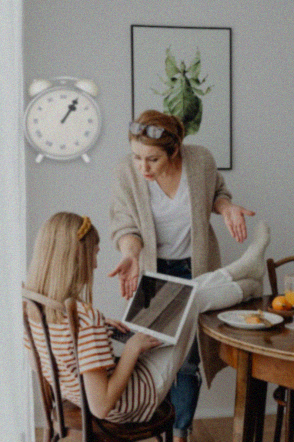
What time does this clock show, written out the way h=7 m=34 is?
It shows h=1 m=5
